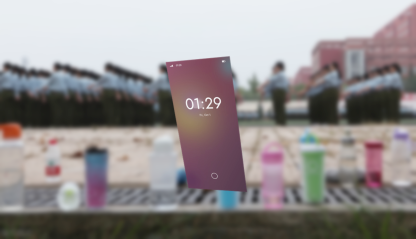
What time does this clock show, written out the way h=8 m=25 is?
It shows h=1 m=29
